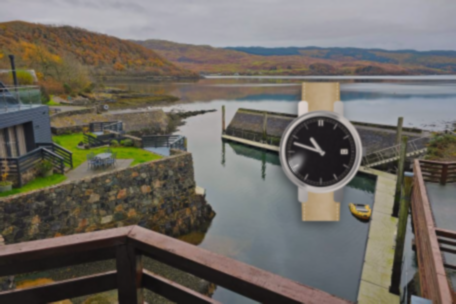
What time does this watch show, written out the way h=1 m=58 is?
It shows h=10 m=48
